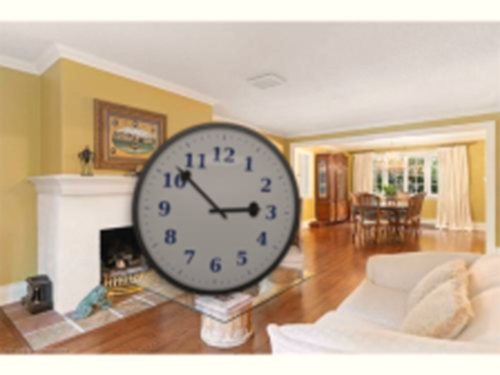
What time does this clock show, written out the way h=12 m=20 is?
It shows h=2 m=52
